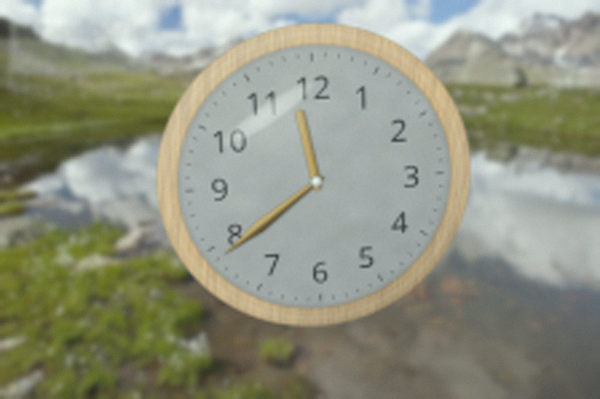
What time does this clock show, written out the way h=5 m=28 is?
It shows h=11 m=39
